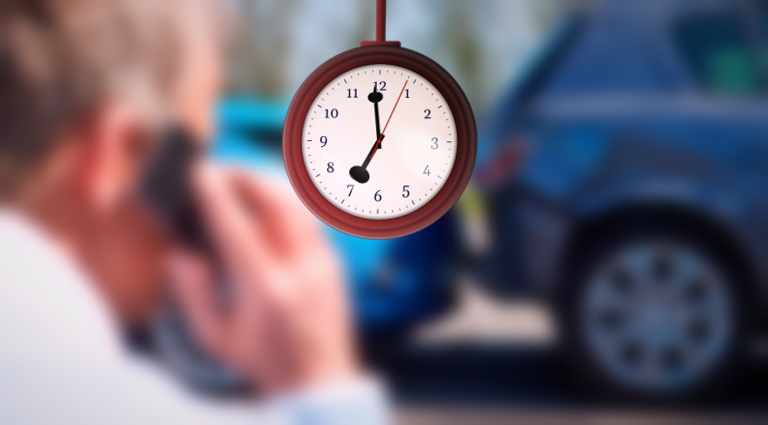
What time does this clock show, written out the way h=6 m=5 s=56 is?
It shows h=6 m=59 s=4
